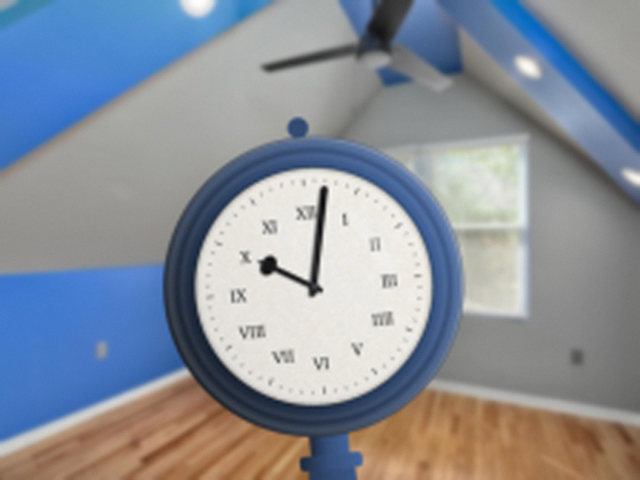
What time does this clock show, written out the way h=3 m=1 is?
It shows h=10 m=2
